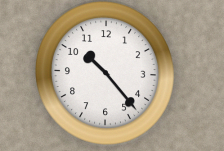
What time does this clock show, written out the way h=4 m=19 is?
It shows h=10 m=23
